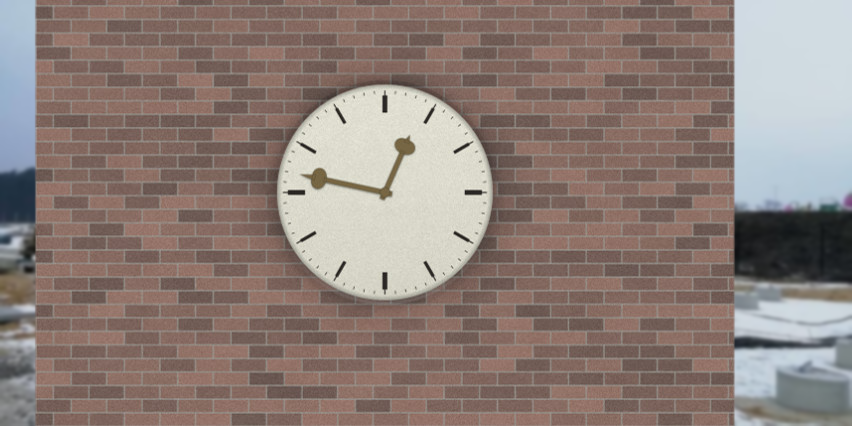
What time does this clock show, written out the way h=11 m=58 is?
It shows h=12 m=47
